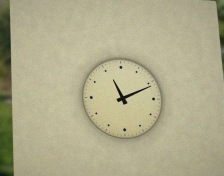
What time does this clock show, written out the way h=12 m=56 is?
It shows h=11 m=11
